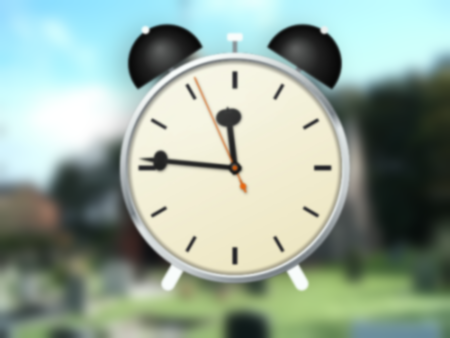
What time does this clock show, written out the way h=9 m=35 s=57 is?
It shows h=11 m=45 s=56
